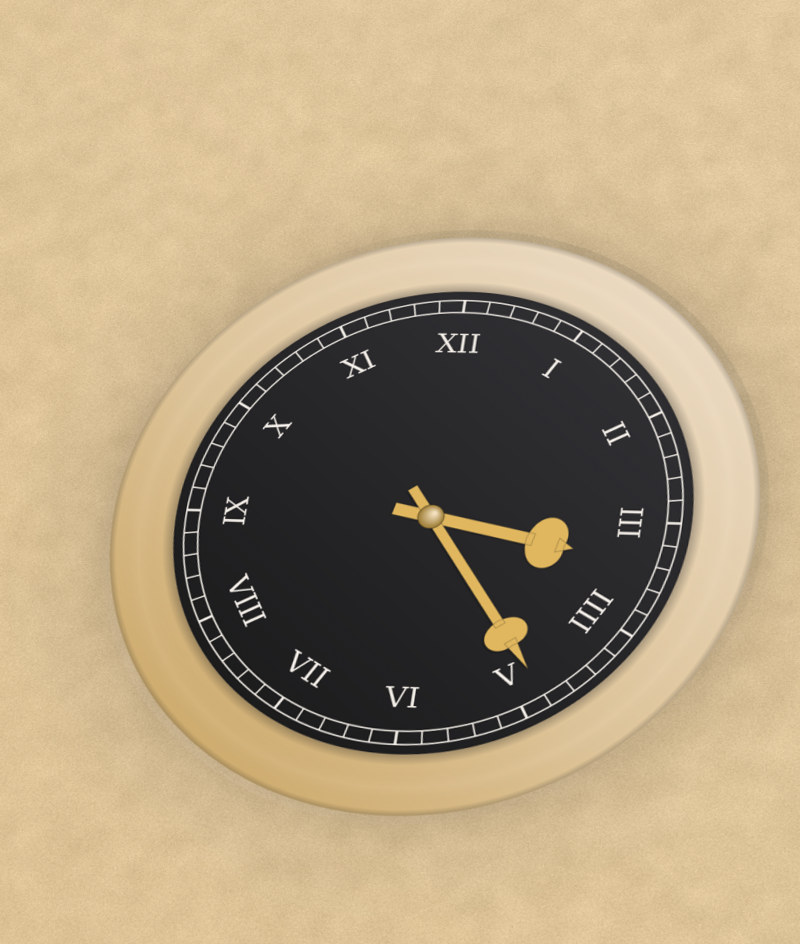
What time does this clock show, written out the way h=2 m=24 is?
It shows h=3 m=24
